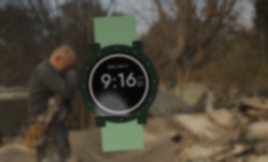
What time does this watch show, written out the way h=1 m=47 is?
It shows h=9 m=16
